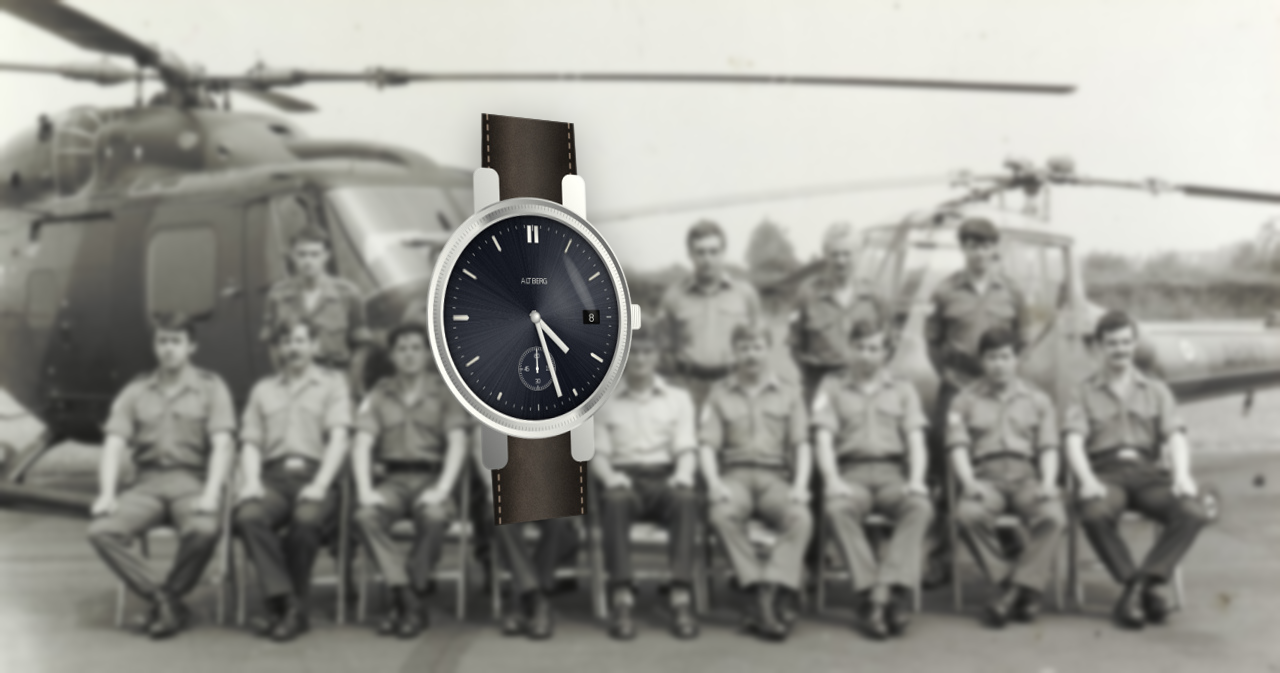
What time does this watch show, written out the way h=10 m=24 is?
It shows h=4 m=27
